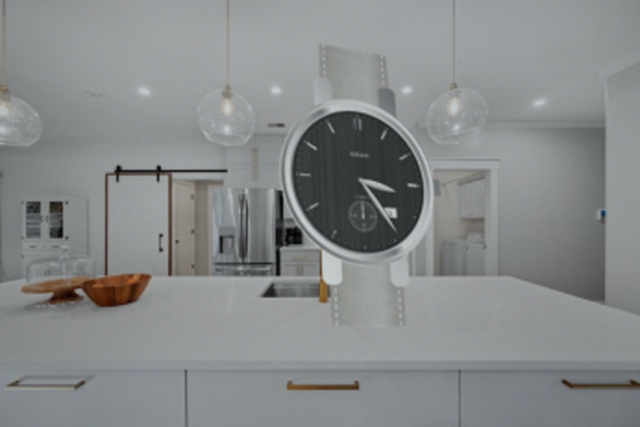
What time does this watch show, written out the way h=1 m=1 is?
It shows h=3 m=24
